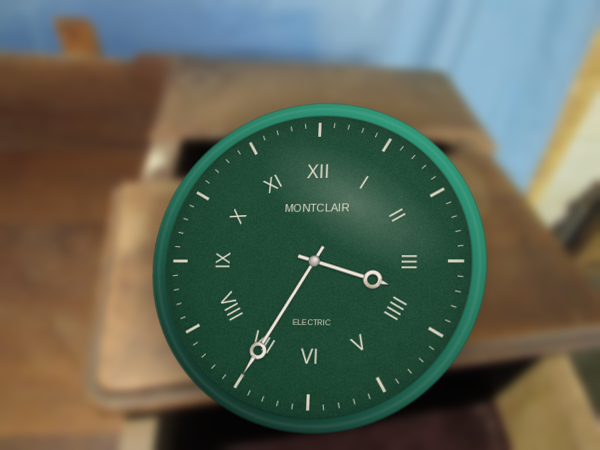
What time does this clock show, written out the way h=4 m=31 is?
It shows h=3 m=35
